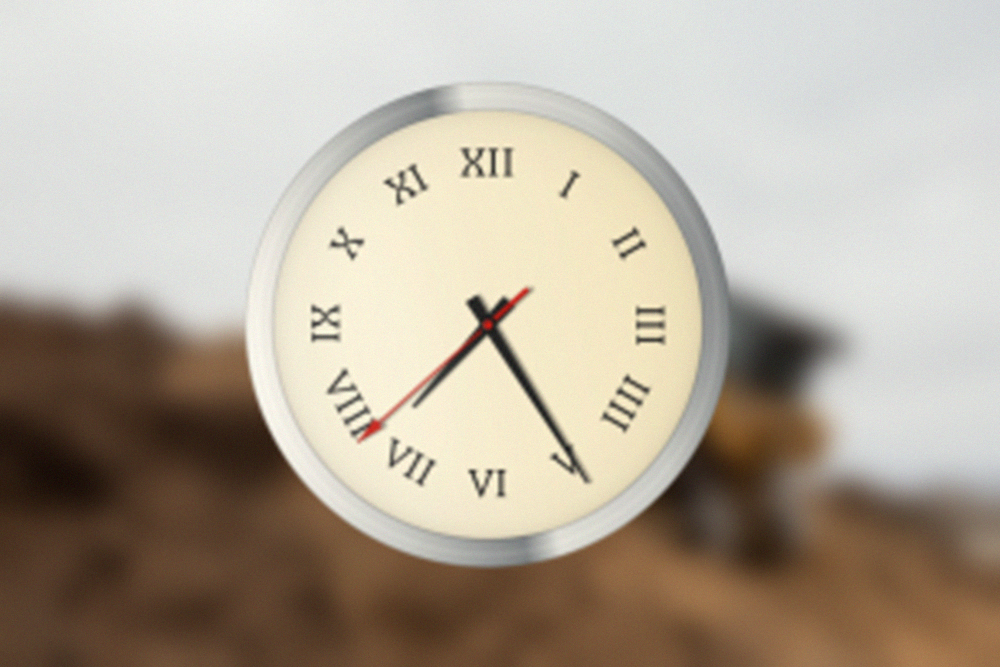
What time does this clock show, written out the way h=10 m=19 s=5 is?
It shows h=7 m=24 s=38
